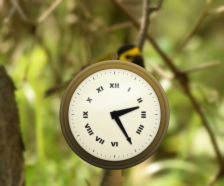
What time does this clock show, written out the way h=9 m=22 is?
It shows h=2 m=25
